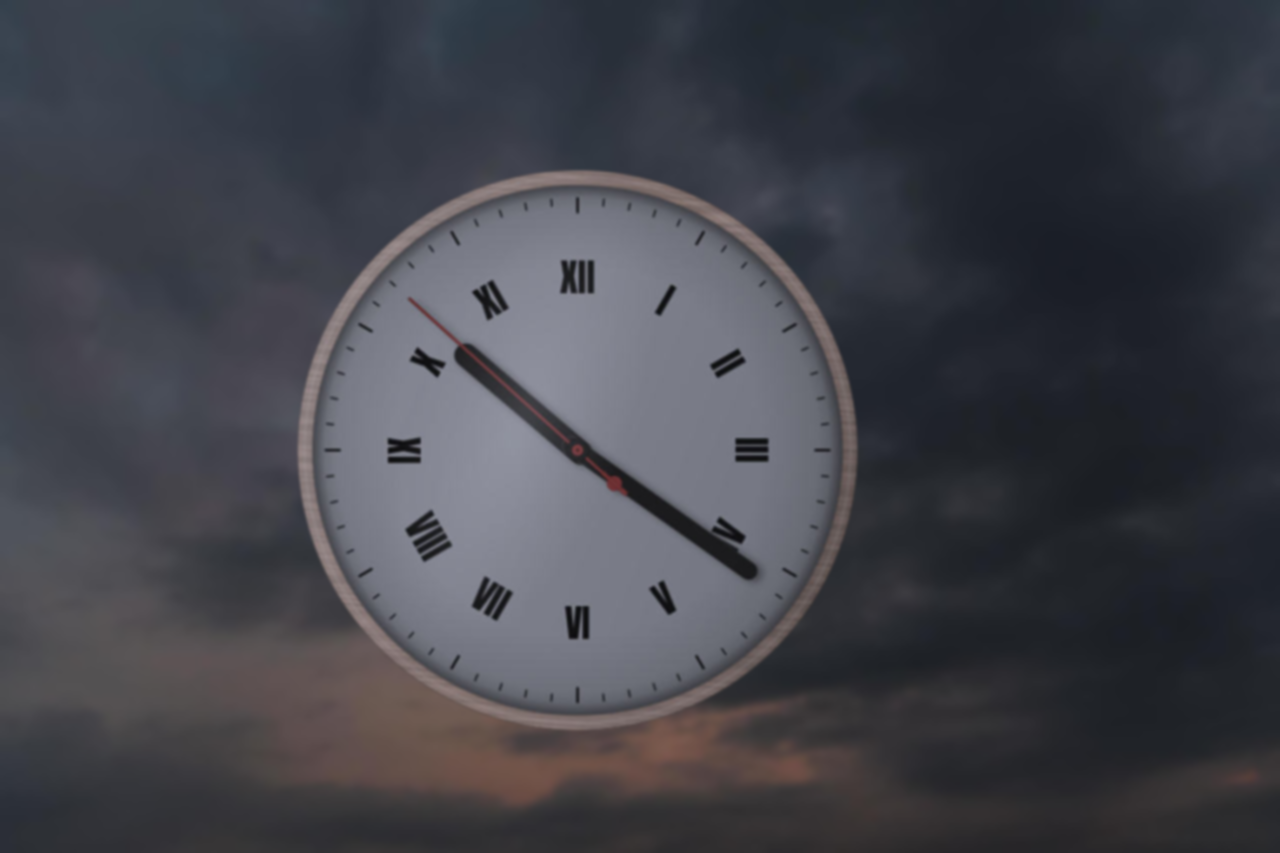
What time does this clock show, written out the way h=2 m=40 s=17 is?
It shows h=10 m=20 s=52
